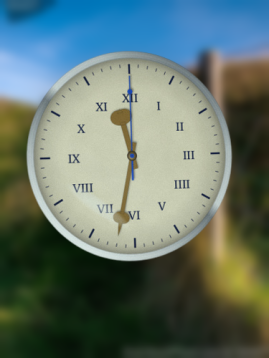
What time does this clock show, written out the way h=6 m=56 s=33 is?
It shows h=11 m=32 s=0
